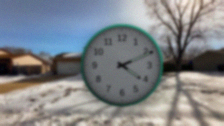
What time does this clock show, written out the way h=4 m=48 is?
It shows h=4 m=11
